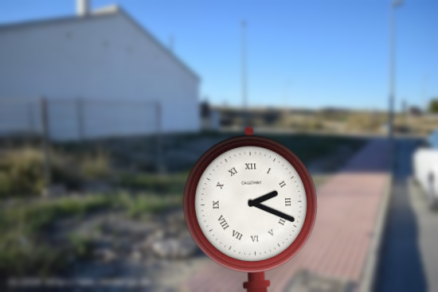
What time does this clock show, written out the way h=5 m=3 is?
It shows h=2 m=19
